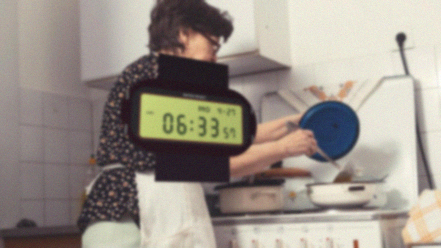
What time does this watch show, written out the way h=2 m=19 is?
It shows h=6 m=33
